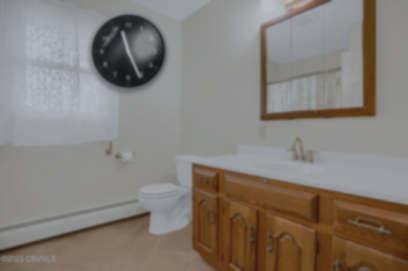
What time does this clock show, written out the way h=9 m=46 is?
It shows h=11 m=26
